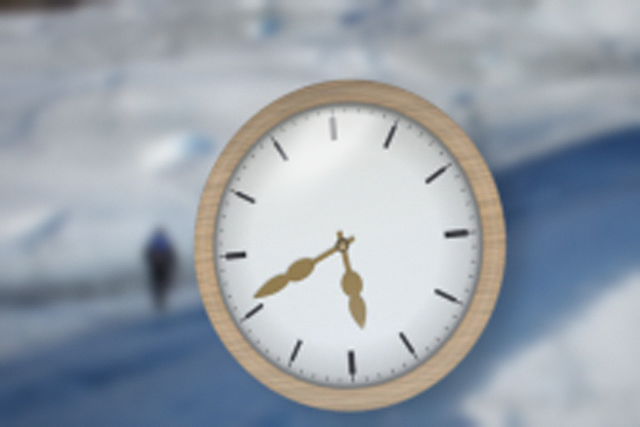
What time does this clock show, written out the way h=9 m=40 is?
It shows h=5 m=41
